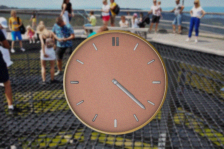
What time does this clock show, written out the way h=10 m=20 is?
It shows h=4 m=22
